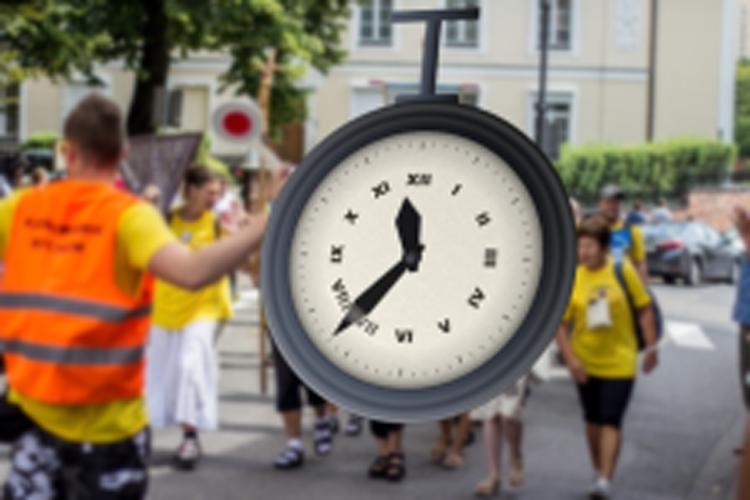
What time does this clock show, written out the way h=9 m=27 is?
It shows h=11 m=37
